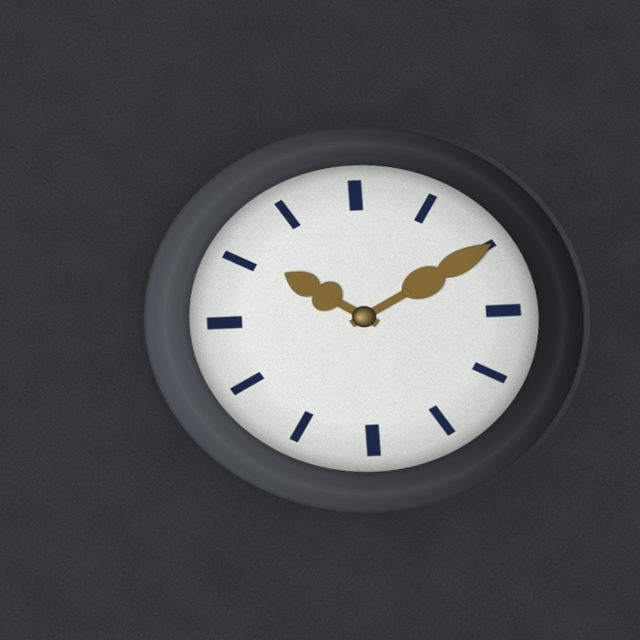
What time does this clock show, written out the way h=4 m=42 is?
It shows h=10 m=10
